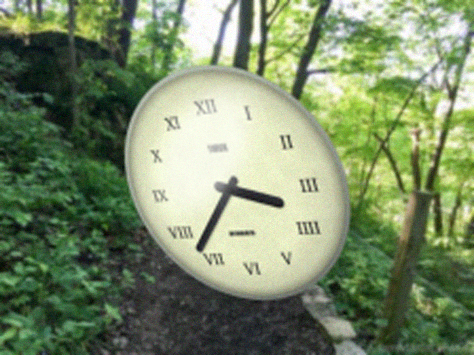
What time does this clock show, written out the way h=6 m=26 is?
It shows h=3 m=37
